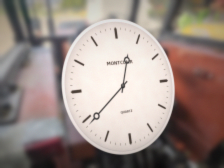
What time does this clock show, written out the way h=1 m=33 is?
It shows h=12 m=39
